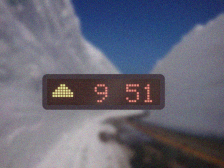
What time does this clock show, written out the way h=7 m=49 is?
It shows h=9 m=51
